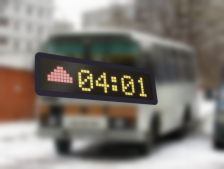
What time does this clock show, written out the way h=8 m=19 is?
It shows h=4 m=1
